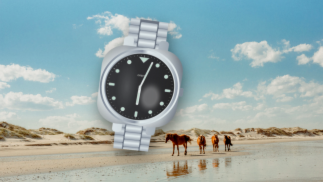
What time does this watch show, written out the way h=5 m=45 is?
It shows h=6 m=3
